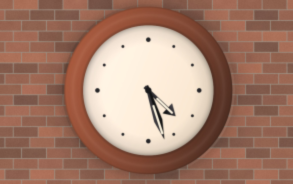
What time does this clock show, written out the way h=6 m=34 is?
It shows h=4 m=27
